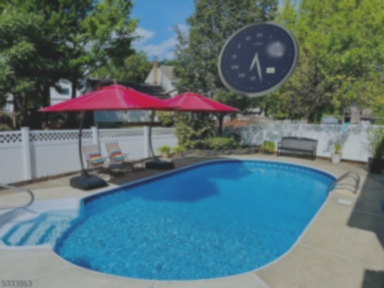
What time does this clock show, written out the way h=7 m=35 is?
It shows h=6 m=27
